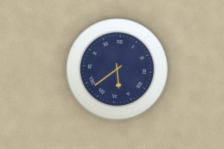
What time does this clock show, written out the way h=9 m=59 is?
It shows h=5 m=38
